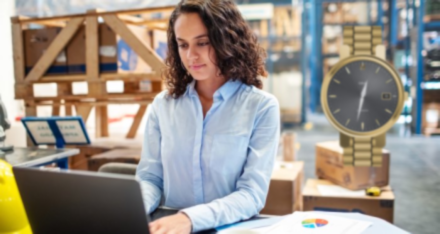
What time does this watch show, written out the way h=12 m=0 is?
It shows h=12 m=32
